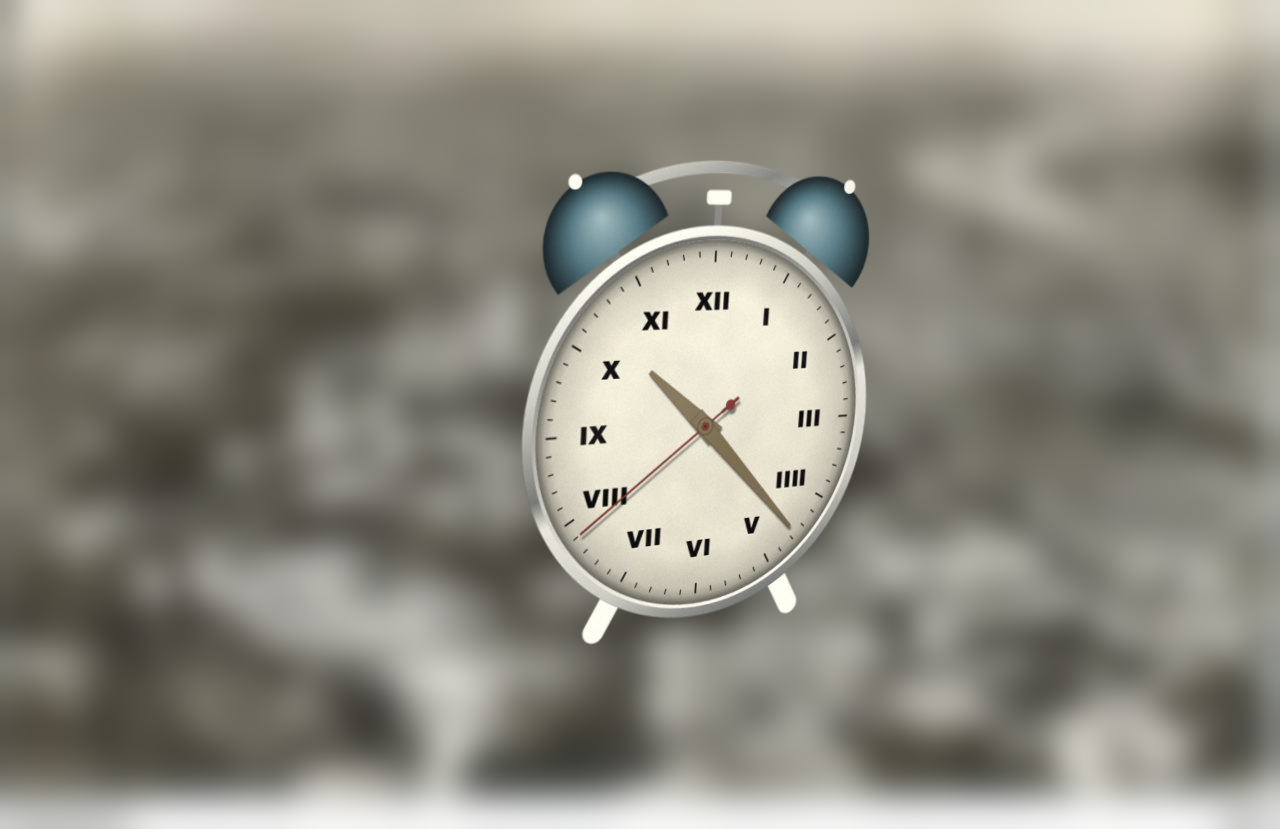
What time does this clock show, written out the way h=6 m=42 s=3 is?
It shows h=10 m=22 s=39
